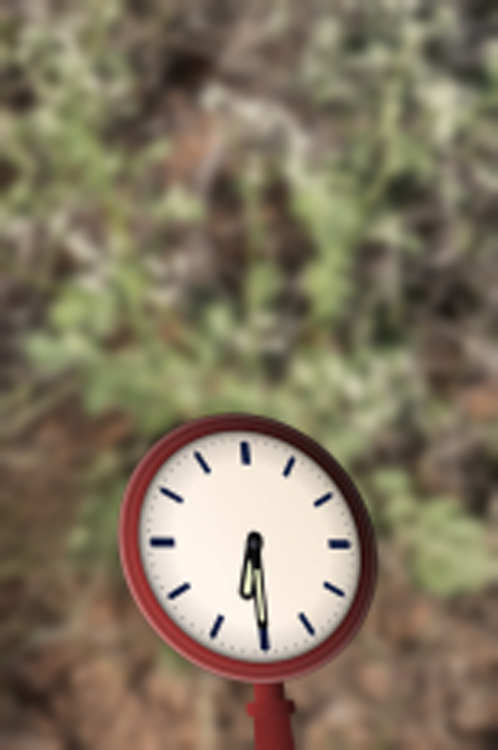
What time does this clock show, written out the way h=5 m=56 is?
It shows h=6 m=30
